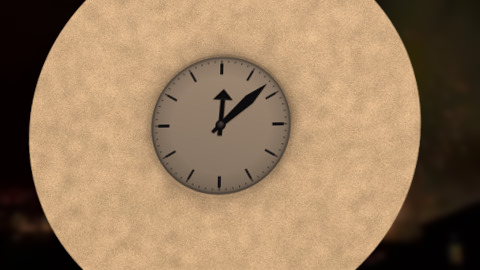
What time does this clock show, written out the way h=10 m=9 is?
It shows h=12 m=8
